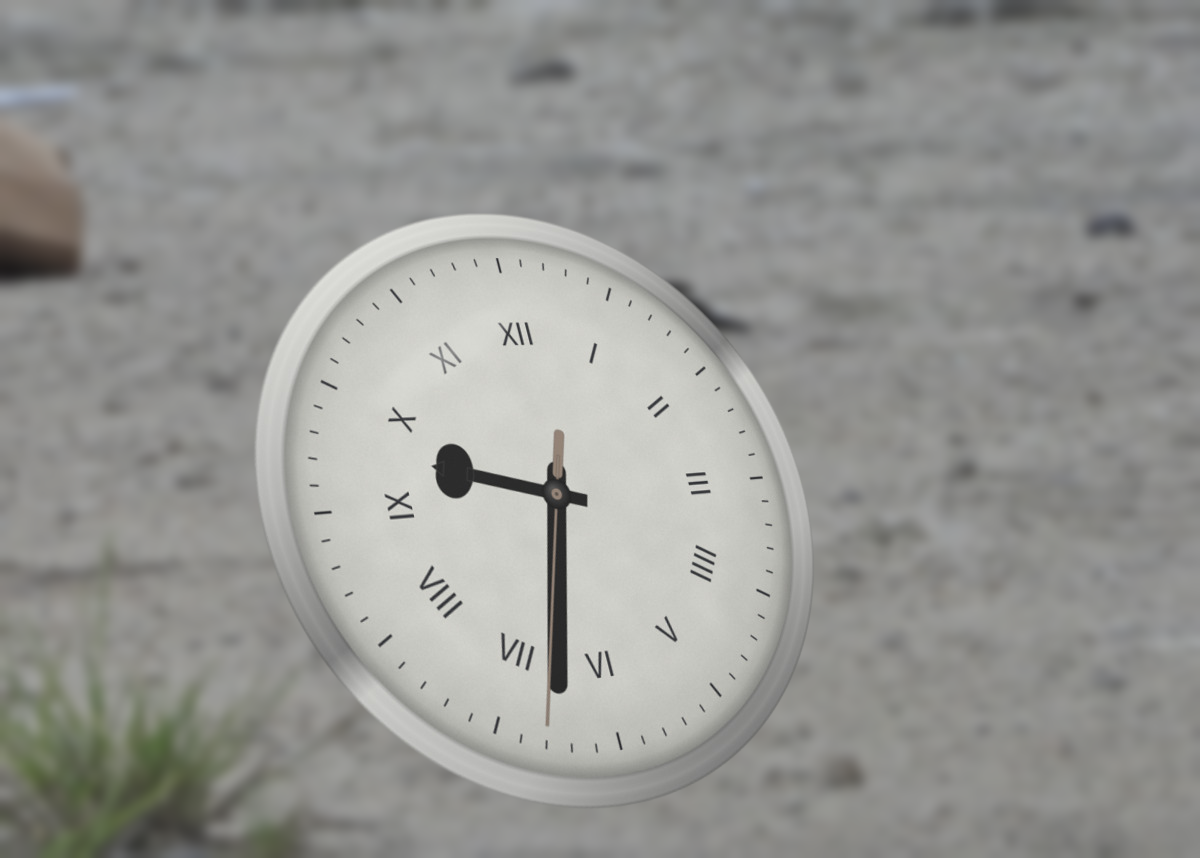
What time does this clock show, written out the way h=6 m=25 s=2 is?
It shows h=9 m=32 s=33
